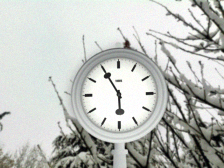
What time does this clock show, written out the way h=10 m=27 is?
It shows h=5 m=55
